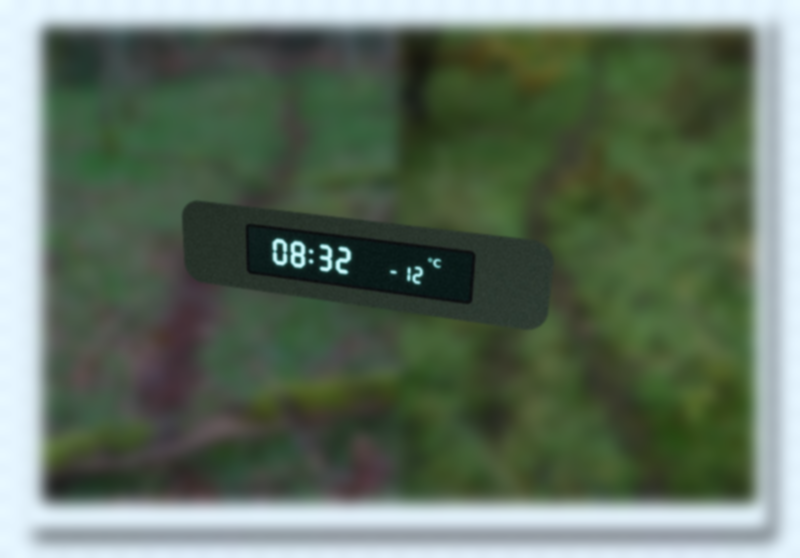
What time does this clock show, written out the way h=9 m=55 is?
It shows h=8 m=32
